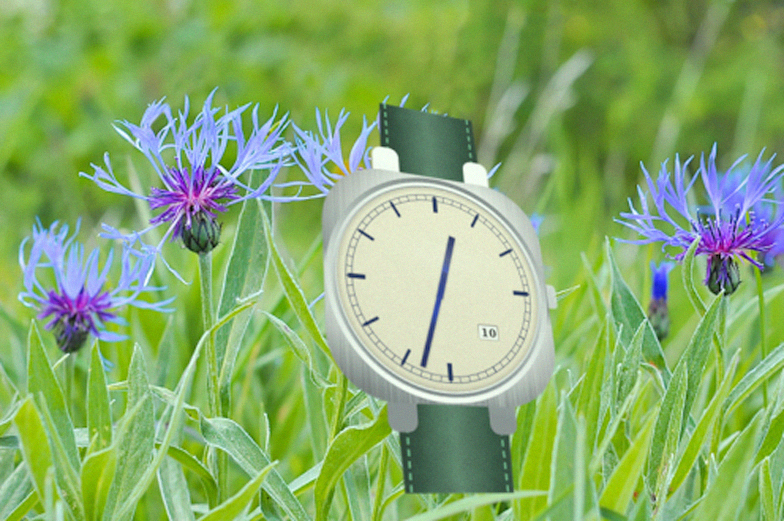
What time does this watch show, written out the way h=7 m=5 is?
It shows h=12 m=33
